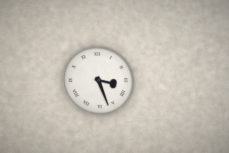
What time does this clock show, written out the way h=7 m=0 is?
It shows h=3 m=27
